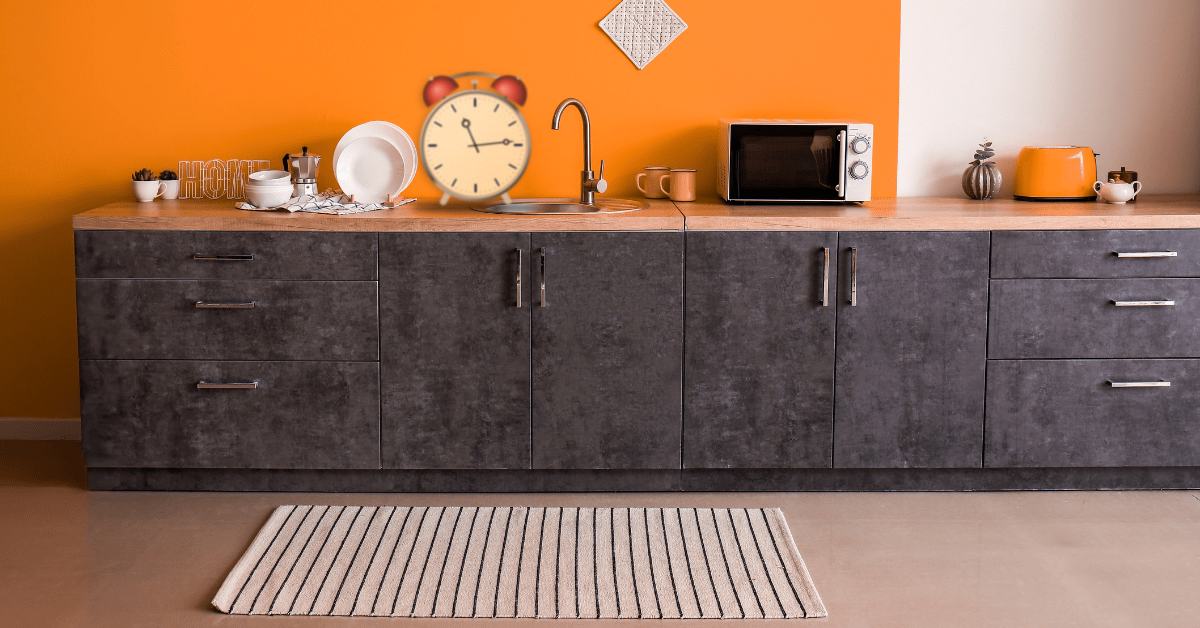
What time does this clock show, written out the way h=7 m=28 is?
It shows h=11 m=14
